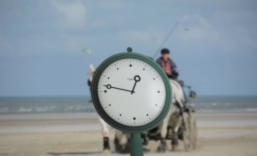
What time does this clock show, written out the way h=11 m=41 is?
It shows h=12 m=47
